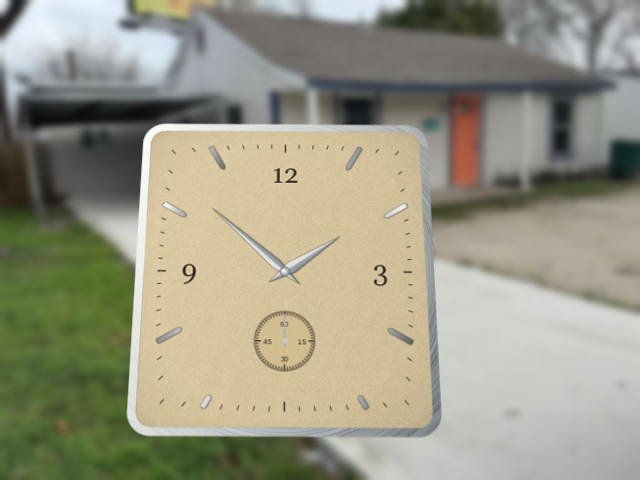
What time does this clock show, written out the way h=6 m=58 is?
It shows h=1 m=52
